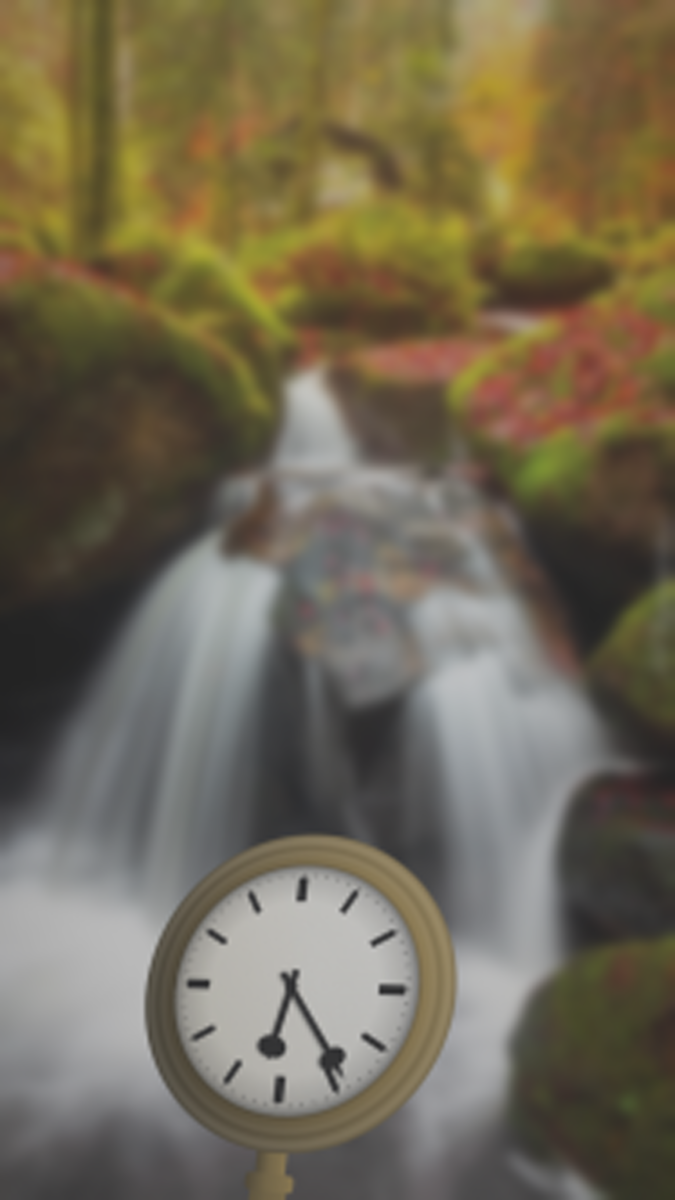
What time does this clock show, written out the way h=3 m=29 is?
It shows h=6 m=24
